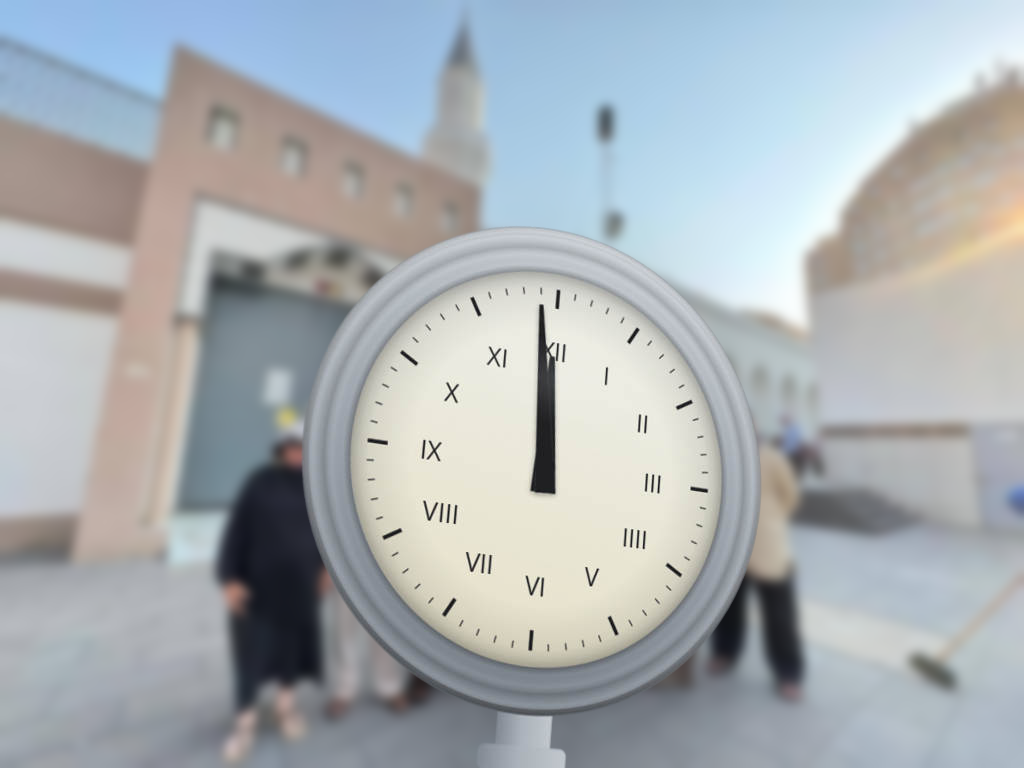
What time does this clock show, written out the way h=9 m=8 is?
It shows h=11 m=59
